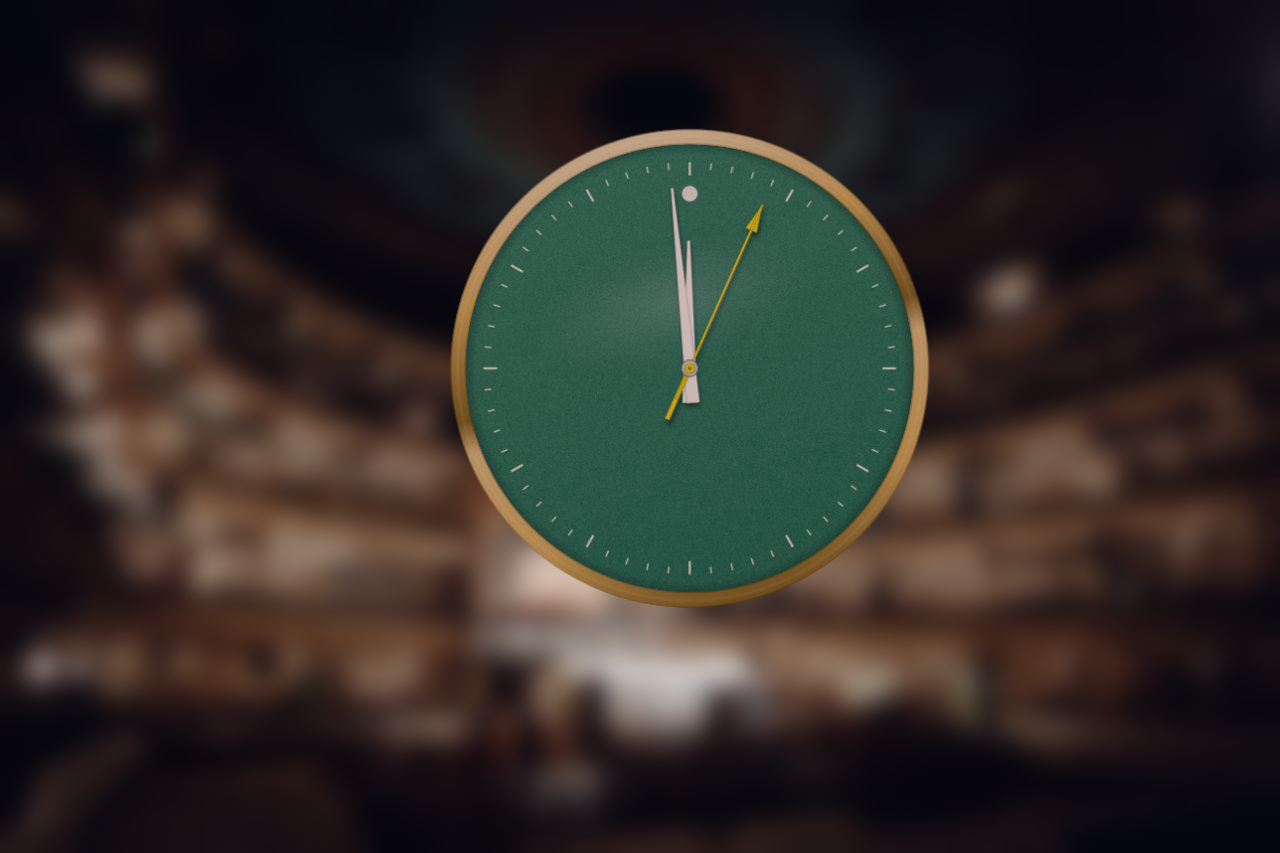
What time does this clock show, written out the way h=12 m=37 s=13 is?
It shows h=11 m=59 s=4
